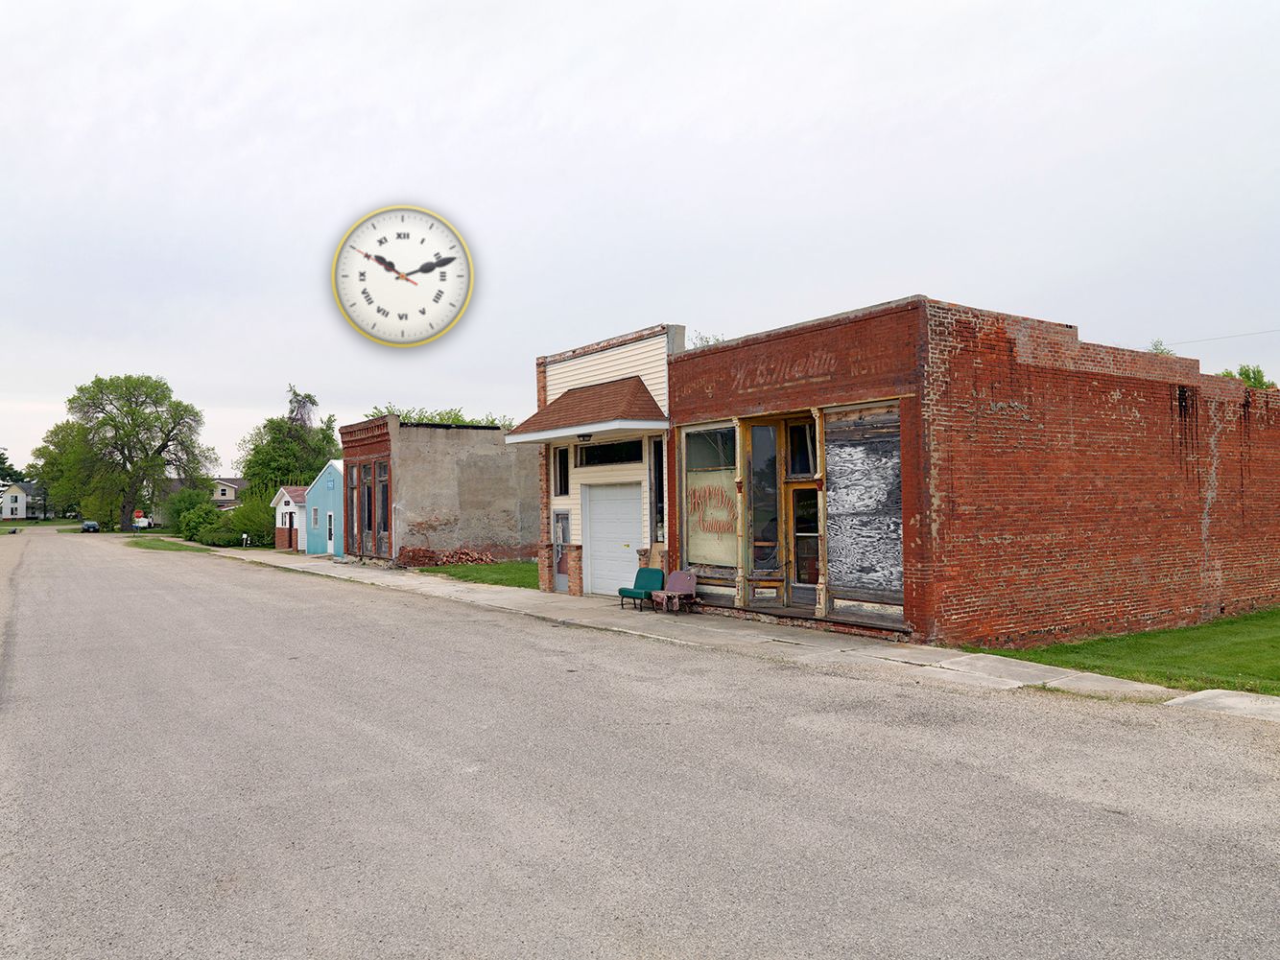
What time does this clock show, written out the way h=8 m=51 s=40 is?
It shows h=10 m=11 s=50
